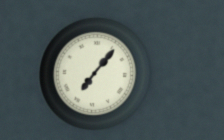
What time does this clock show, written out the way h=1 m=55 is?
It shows h=7 m=6
